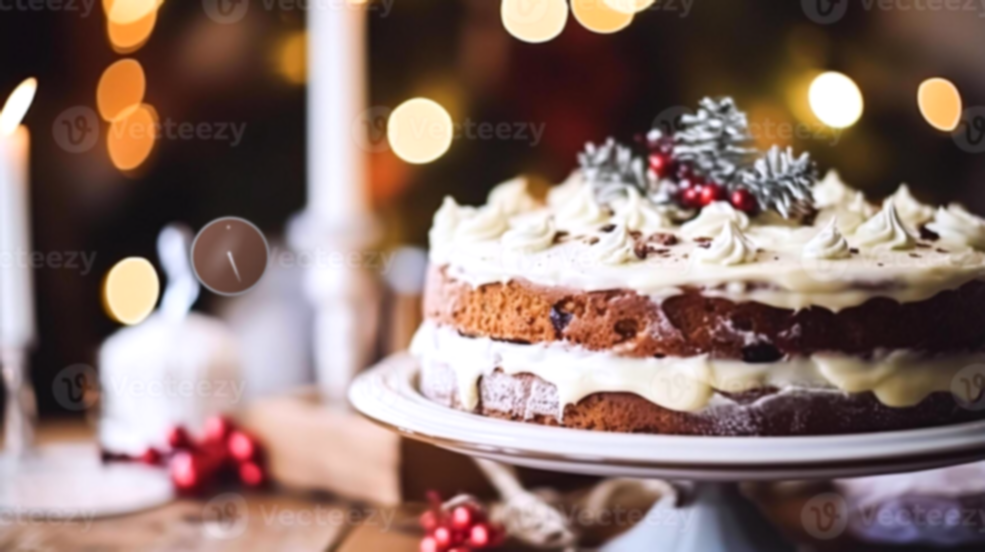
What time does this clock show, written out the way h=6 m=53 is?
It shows h=5 m=27
